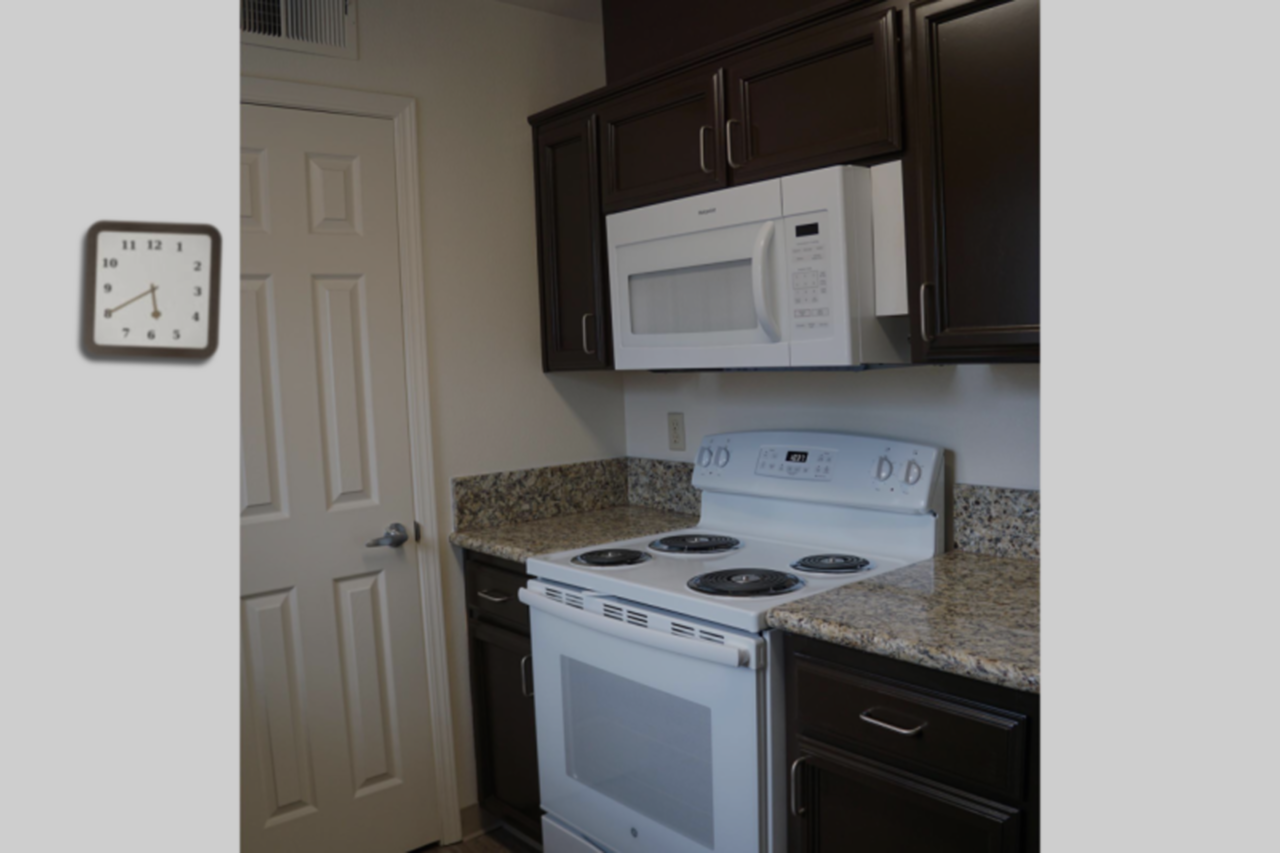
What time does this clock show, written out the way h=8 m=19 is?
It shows h=5 m=40
